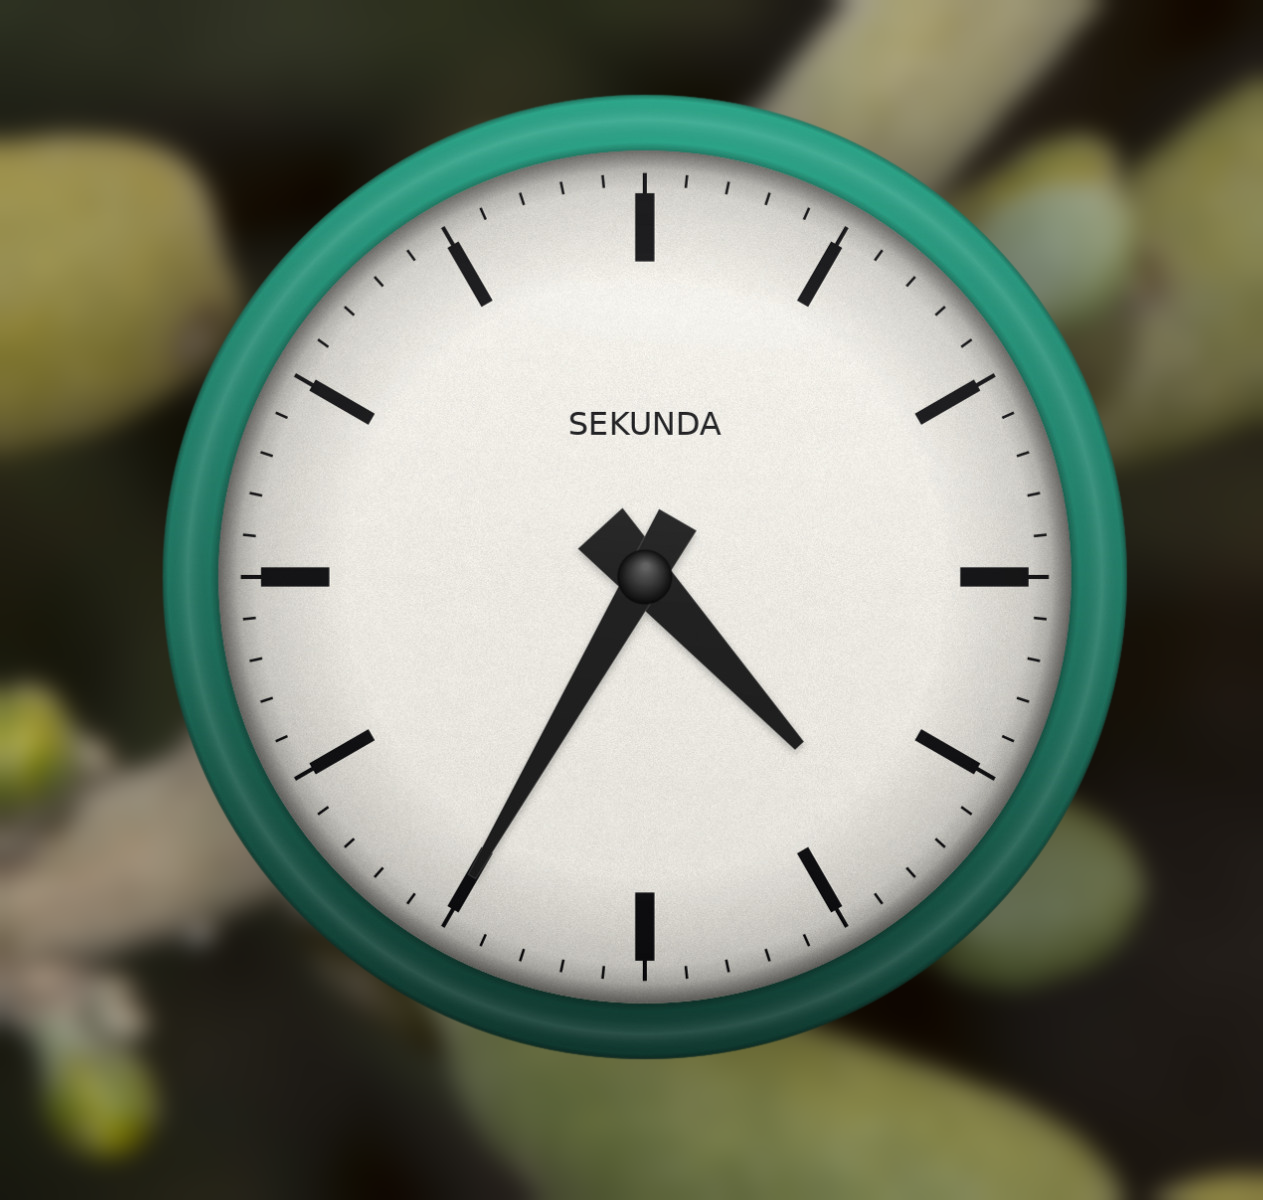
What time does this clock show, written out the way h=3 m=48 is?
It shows h=4 m=35
